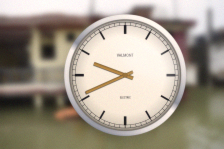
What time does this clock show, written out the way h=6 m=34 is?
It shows h=9 m=41
